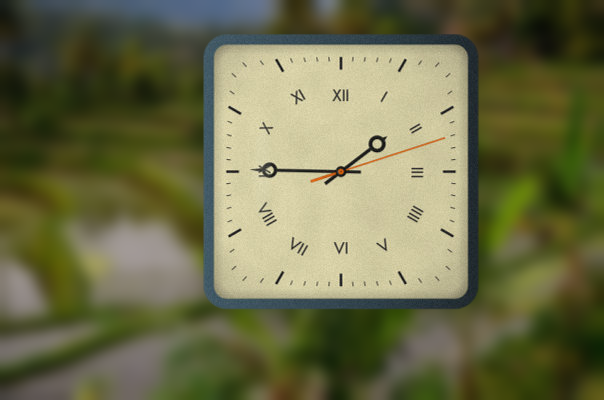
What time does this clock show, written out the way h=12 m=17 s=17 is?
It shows h=1 m=45 s=12
